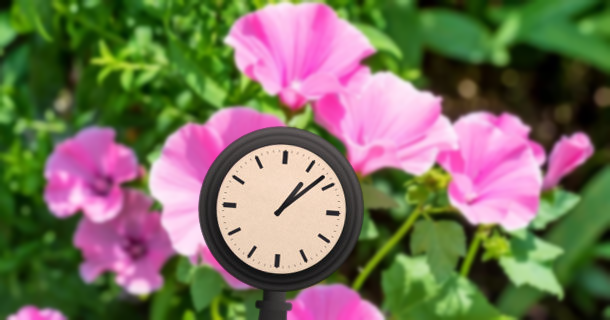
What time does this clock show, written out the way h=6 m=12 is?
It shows h=1 m=8
